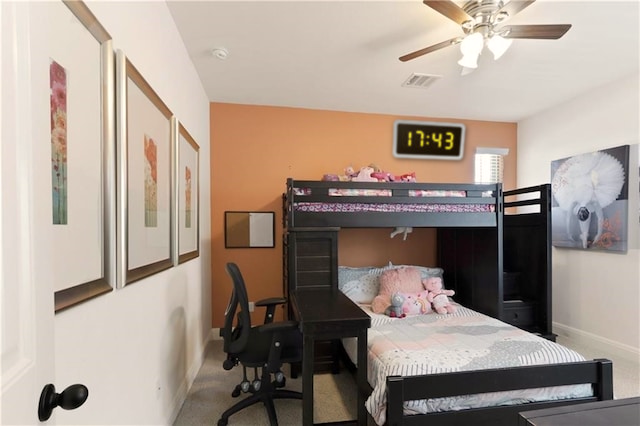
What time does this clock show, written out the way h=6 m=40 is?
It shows h=17 m=43
